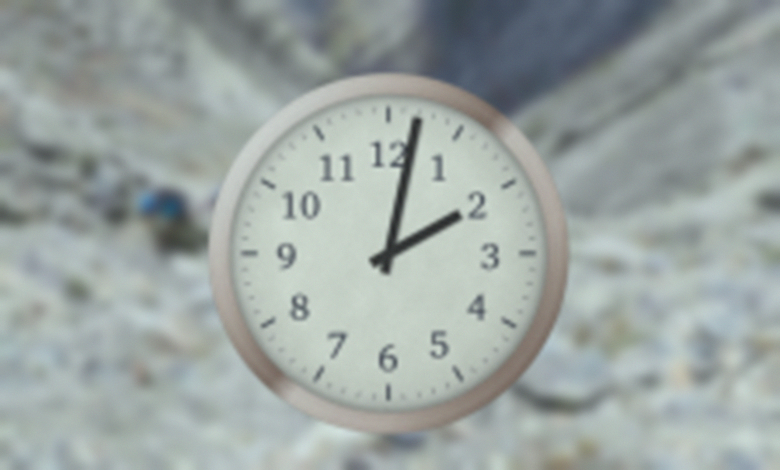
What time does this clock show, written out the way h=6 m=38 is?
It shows h=2 m=2
